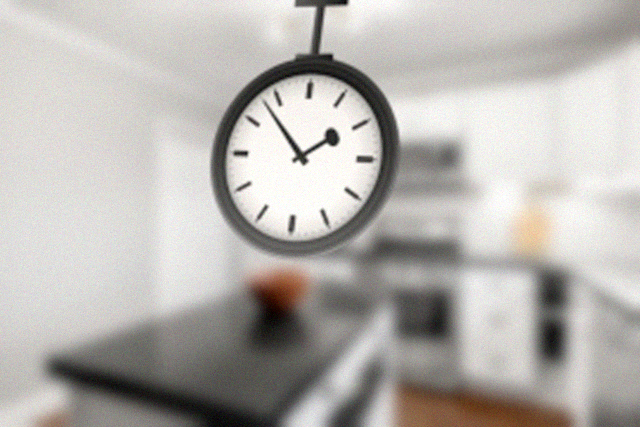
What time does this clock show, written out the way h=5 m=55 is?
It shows h=1 m=53
